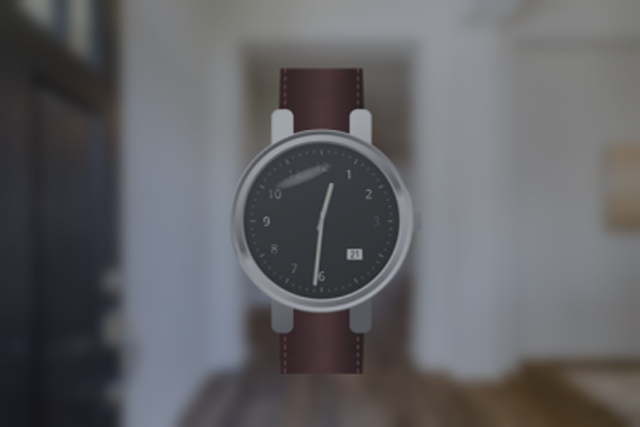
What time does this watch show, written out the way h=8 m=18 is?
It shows h=12 m=31
